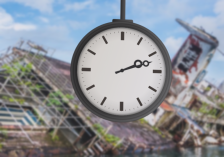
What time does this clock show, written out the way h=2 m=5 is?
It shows h=2 m=12
